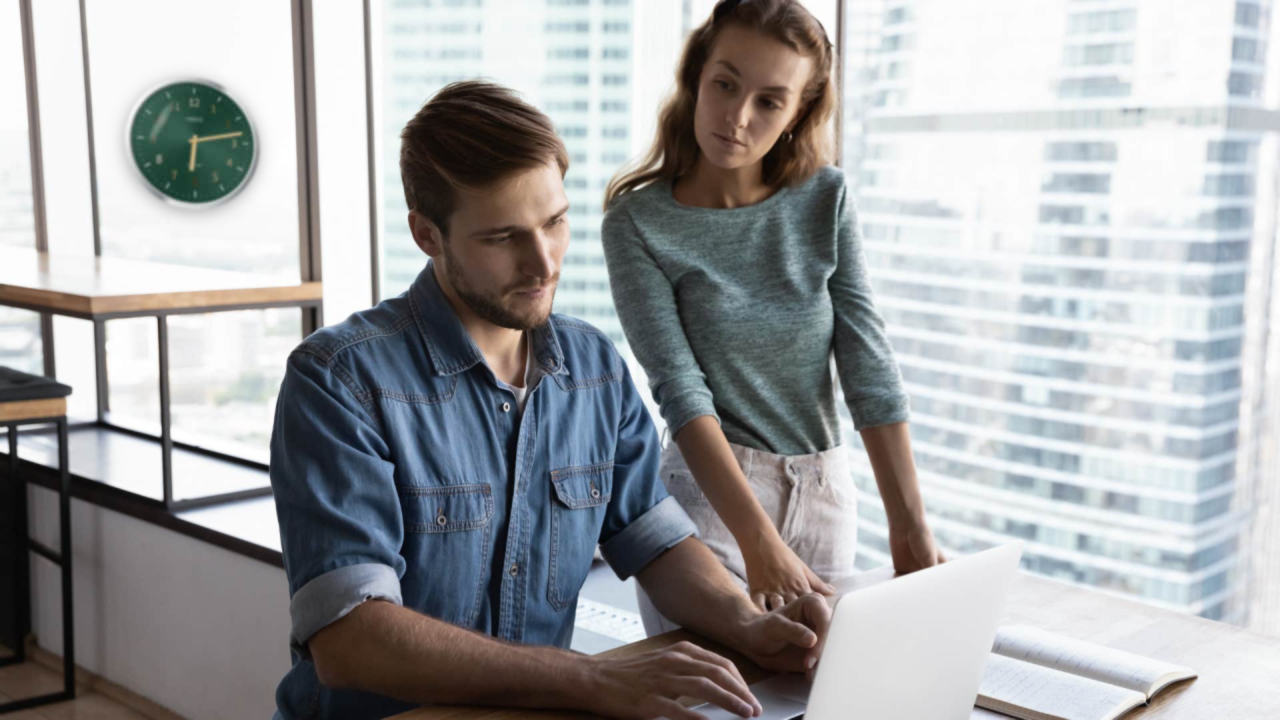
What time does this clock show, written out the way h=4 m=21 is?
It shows h=6 m=13
